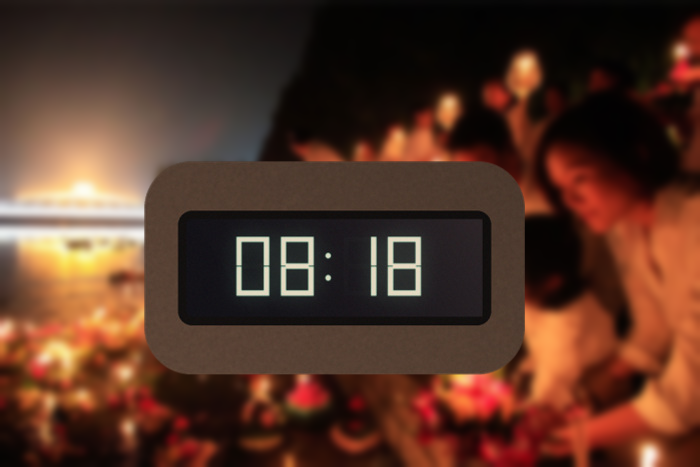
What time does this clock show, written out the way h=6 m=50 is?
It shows h=8 m=18
